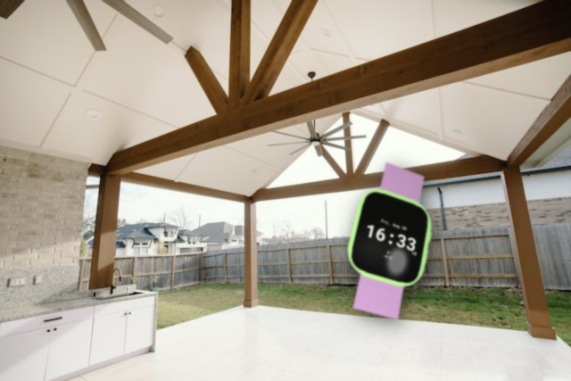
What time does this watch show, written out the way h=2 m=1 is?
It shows h=16 m=33
